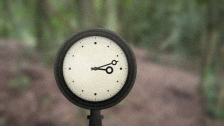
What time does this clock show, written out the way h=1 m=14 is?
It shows h=3 m=12
